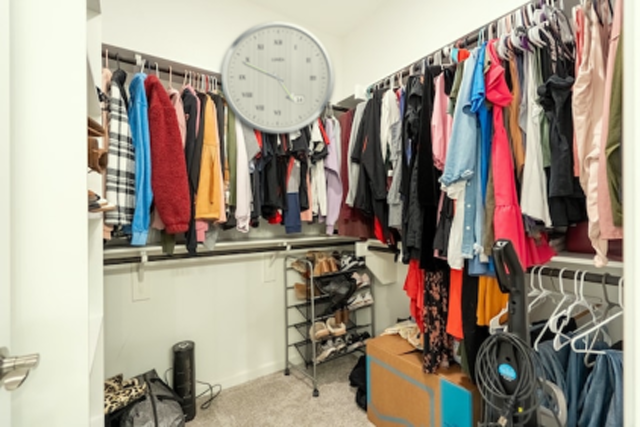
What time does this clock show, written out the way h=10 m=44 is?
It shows h=4 m=49
